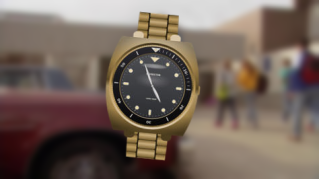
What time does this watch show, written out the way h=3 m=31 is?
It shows h=4 m=56
